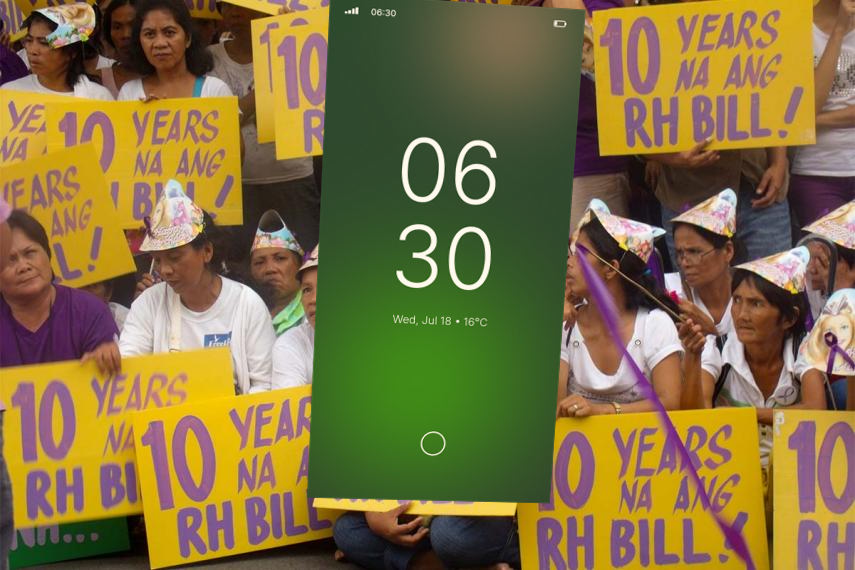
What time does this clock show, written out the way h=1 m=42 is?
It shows h=6 m=30
